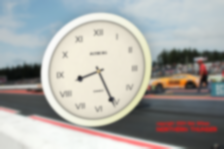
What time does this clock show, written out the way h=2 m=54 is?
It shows h=8 m=26
